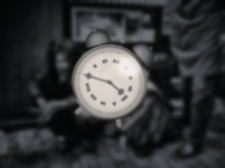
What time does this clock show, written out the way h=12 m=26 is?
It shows h=3 m=45
